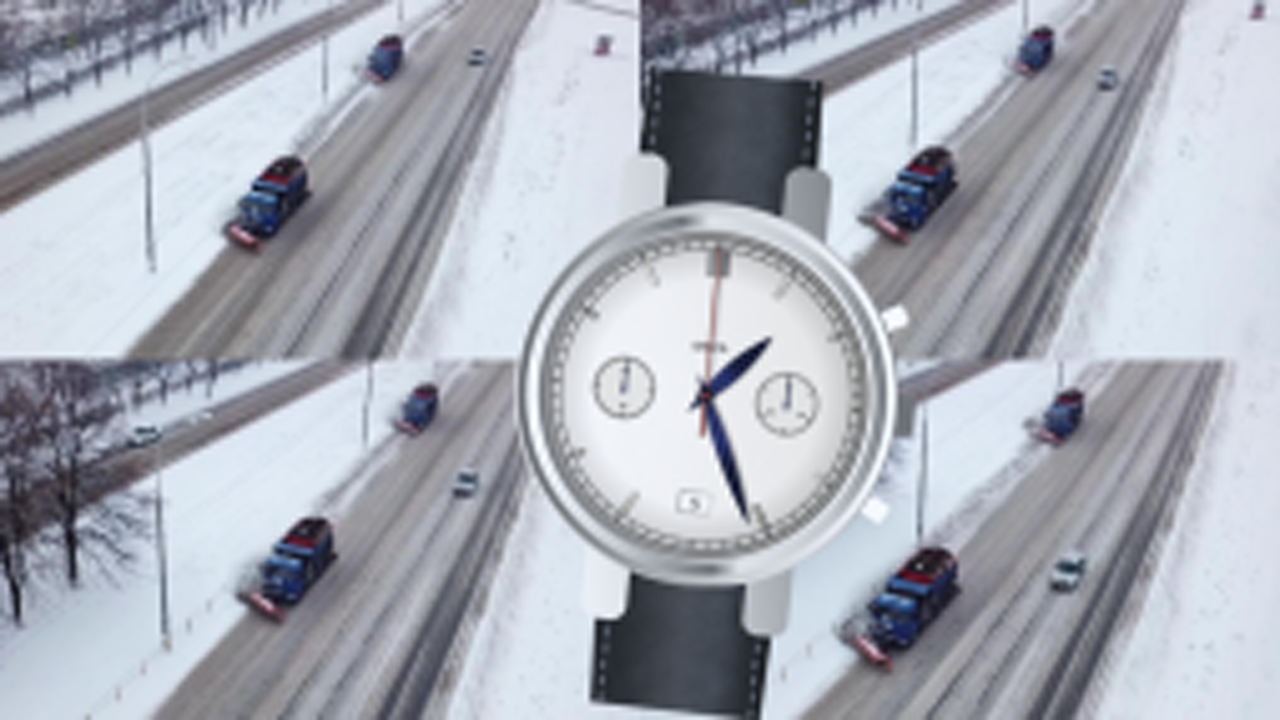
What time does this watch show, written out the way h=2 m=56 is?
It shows h=1 m=26
